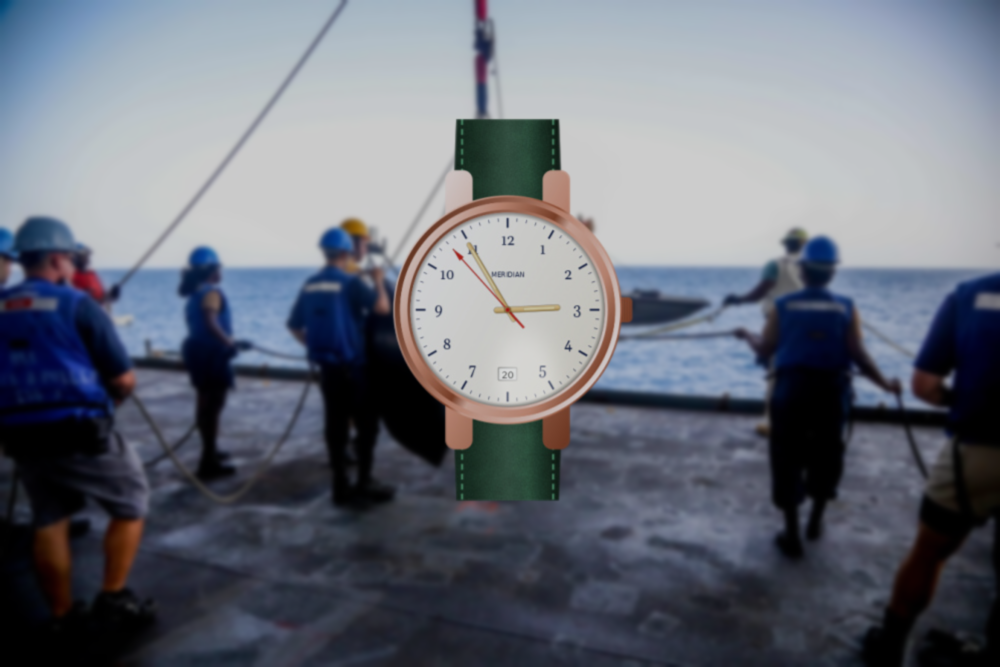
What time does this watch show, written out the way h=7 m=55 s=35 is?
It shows h=2 m=54 s=53
